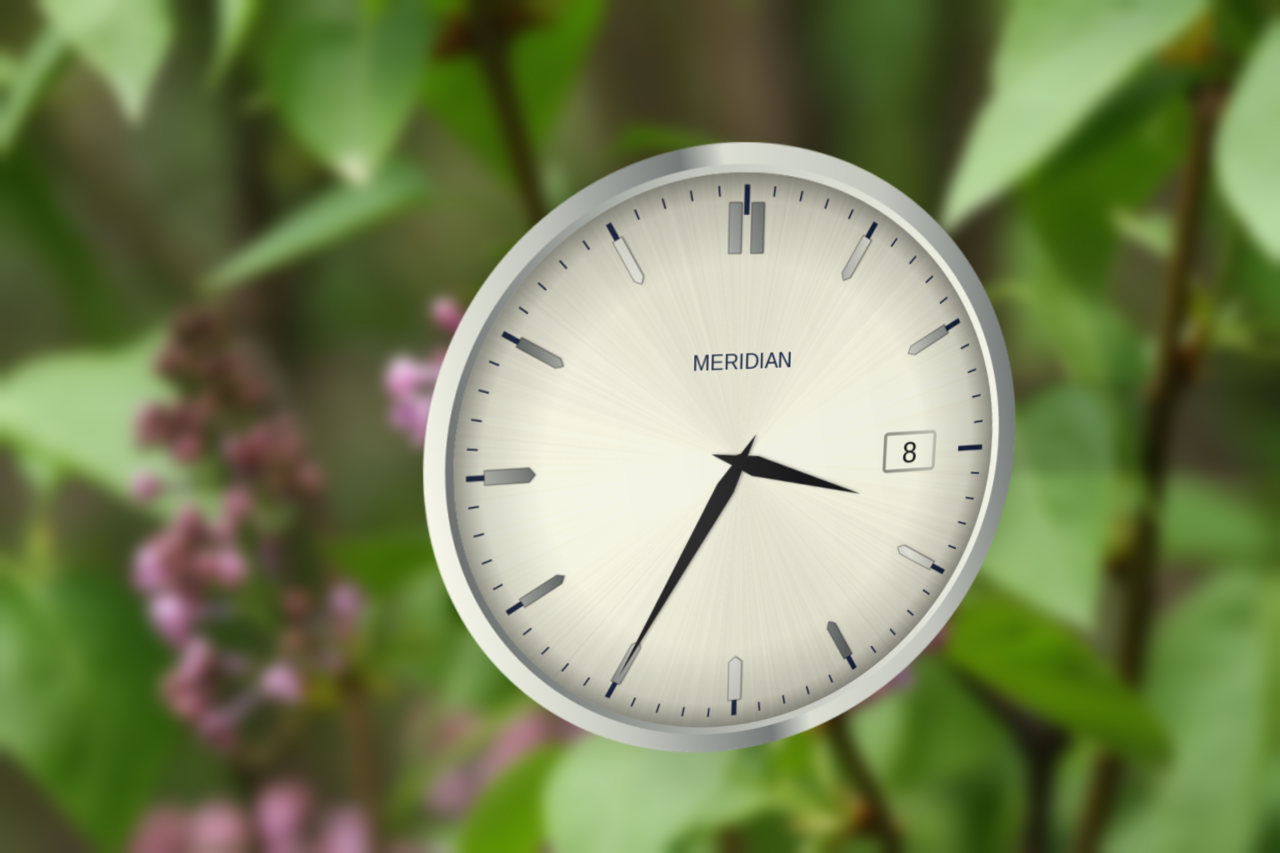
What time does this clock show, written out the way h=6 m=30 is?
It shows h=3 m=35
